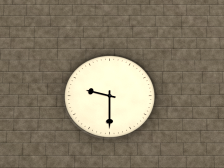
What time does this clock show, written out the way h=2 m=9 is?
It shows h=9 m=30
